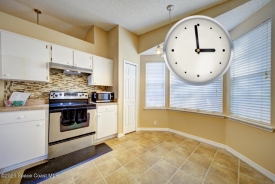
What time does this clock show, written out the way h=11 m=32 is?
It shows h=2 m=59
